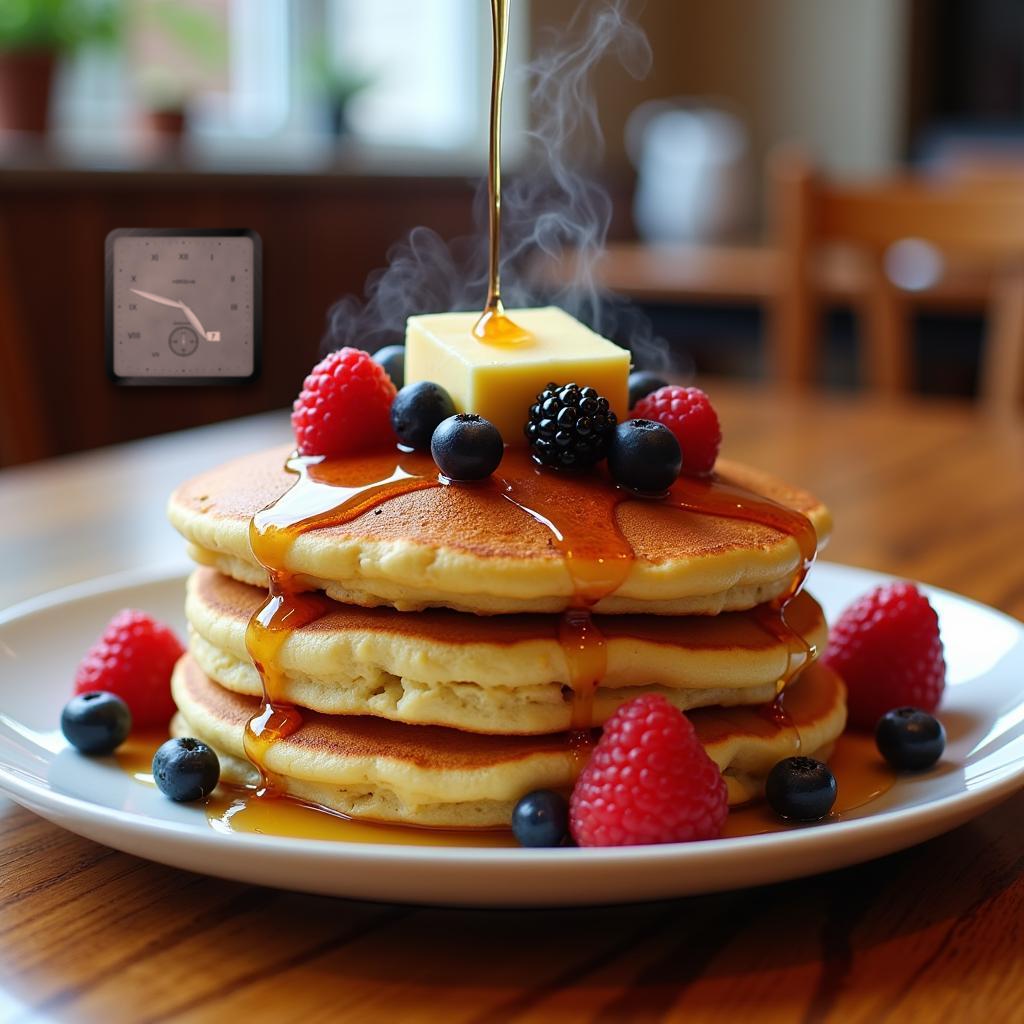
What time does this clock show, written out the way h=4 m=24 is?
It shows h=4 m=48
